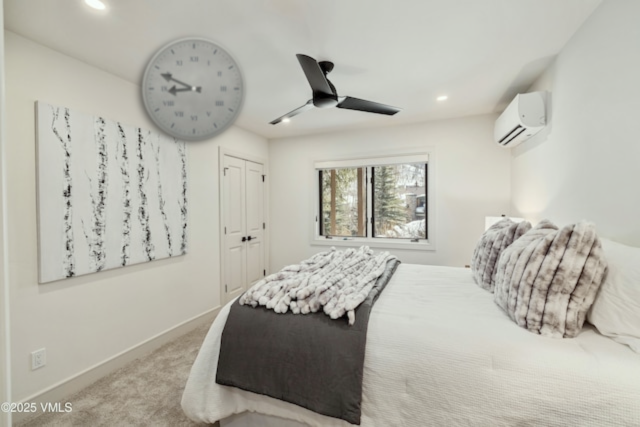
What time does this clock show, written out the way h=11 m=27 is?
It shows h=8 m=49
